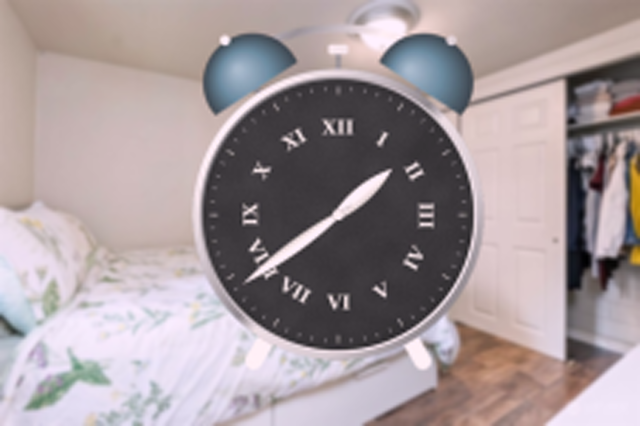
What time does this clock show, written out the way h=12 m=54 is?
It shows h=1 m=39
